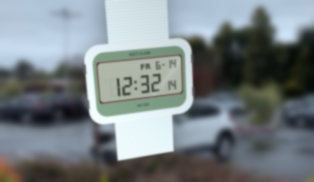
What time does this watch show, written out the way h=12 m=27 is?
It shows h=12 m=32
